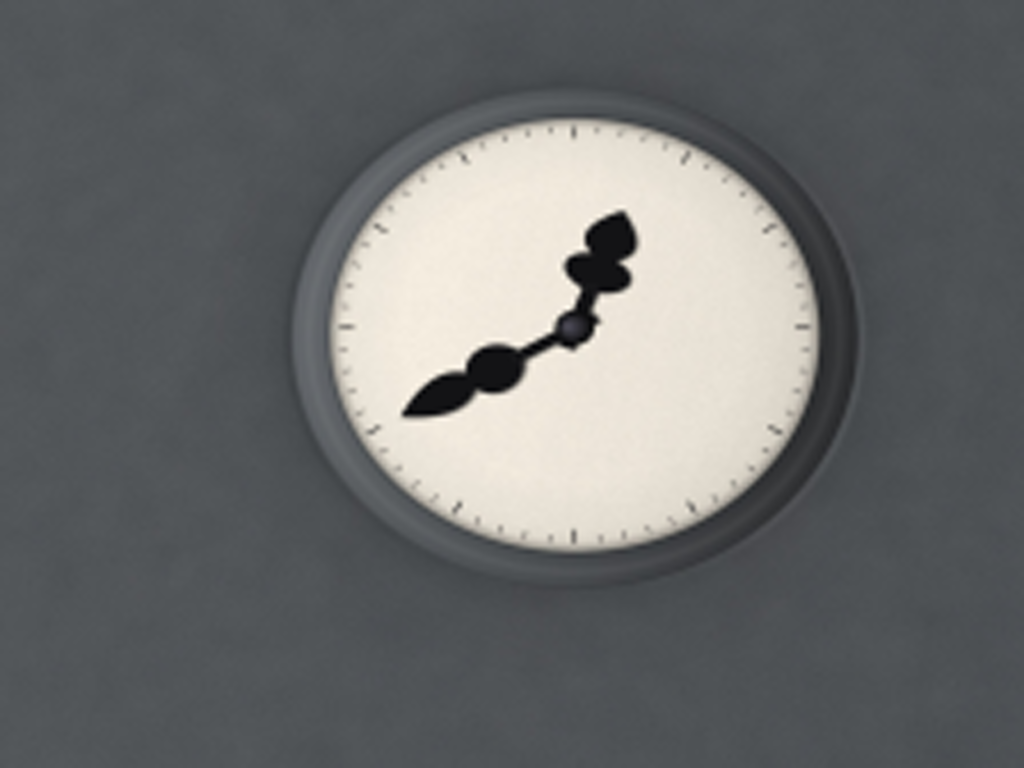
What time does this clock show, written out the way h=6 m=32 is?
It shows h=12 m=40
